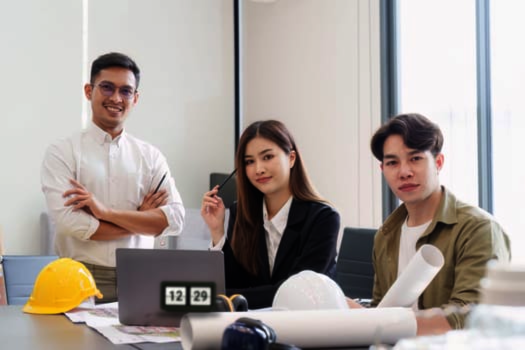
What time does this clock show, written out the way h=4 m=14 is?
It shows h=12 m=29
